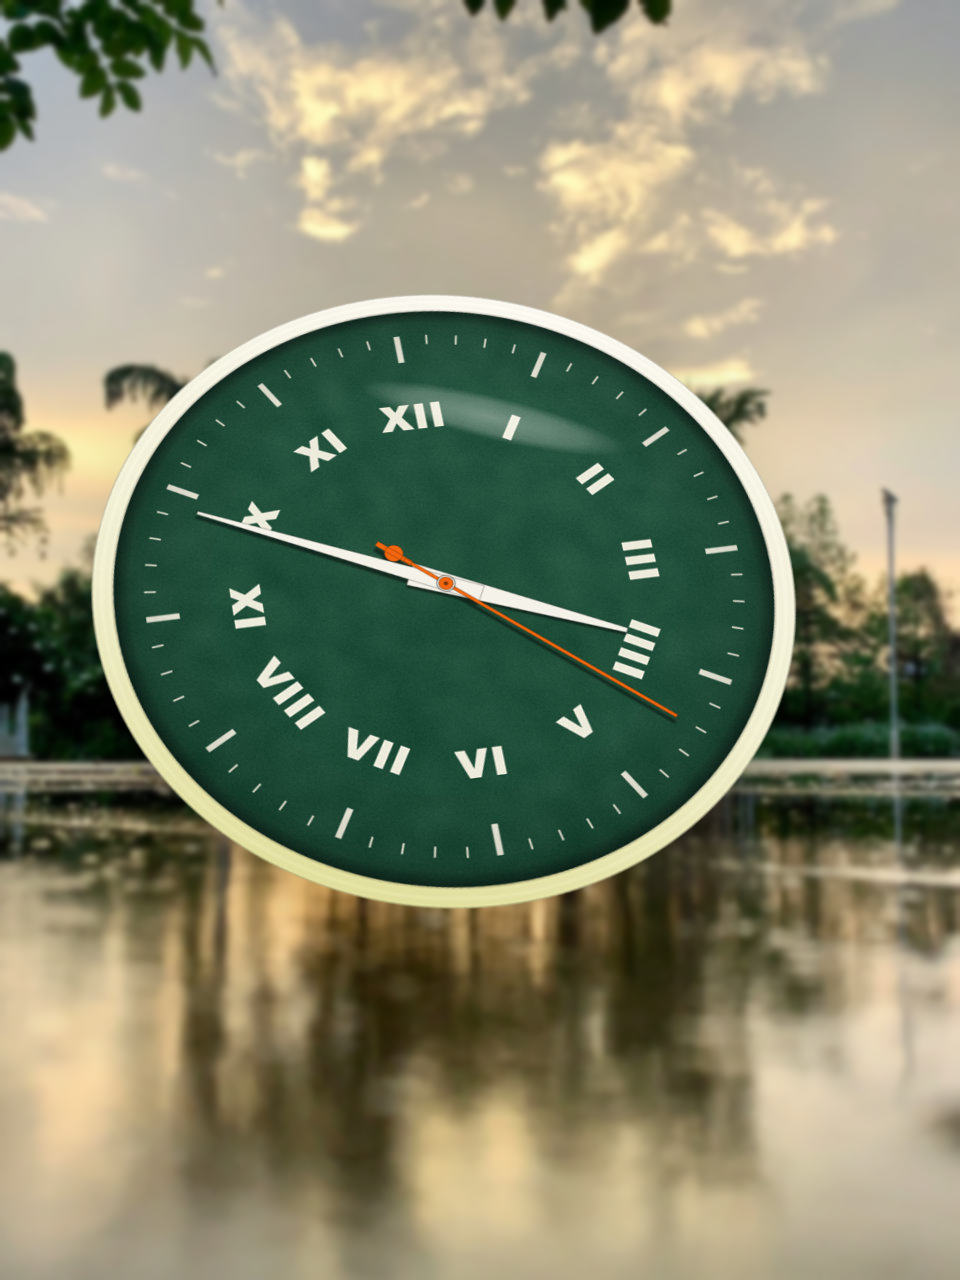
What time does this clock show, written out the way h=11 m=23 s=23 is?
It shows h=3 m=49 s=22
